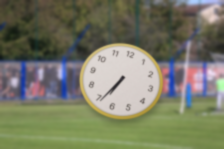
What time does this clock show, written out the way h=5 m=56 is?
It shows h=6 m=34
